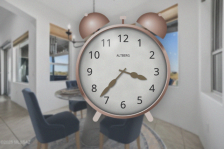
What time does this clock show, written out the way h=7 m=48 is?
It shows h=3 m=37
